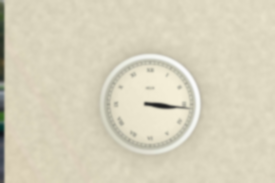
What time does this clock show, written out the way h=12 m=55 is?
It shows h=3 m=16
